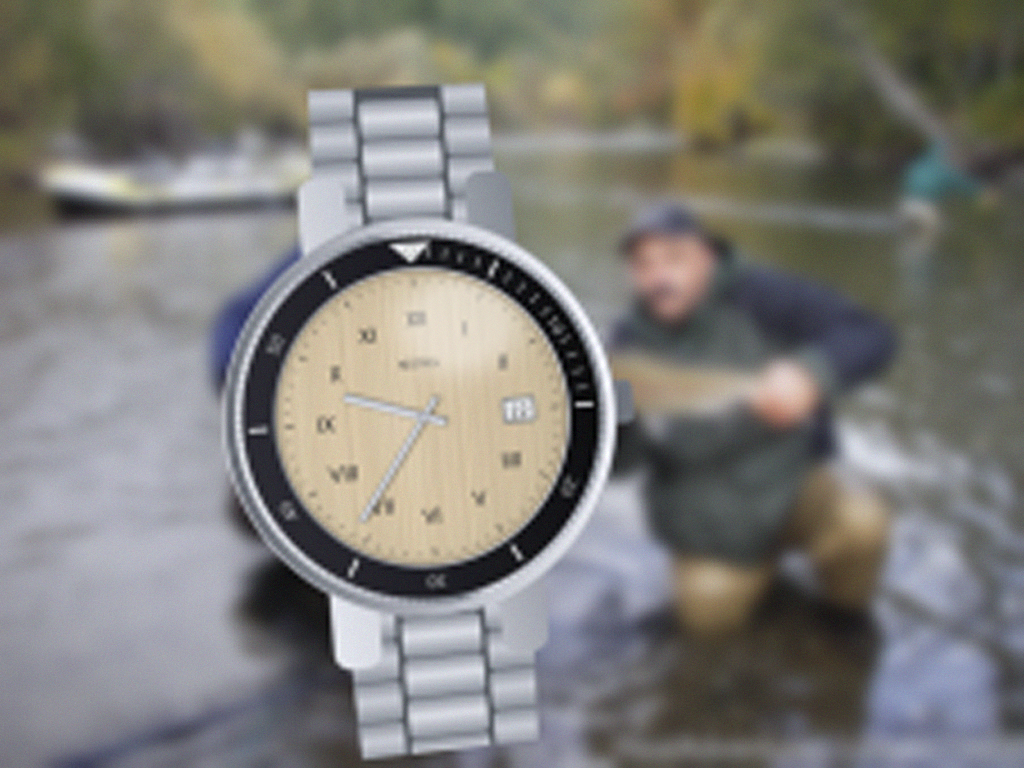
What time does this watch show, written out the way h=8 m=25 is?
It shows h=9 m=36
